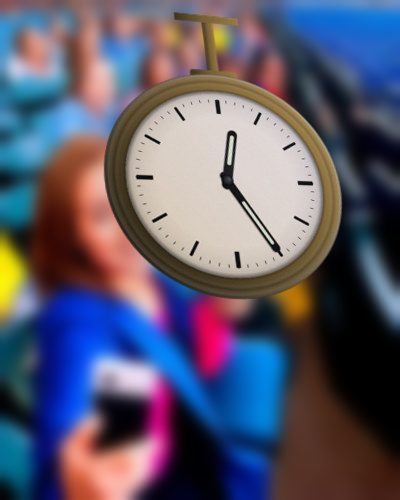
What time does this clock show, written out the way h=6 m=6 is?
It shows h=12 m=25
